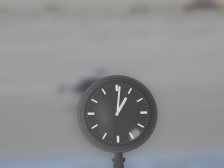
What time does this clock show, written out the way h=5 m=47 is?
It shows h=1 m=1
